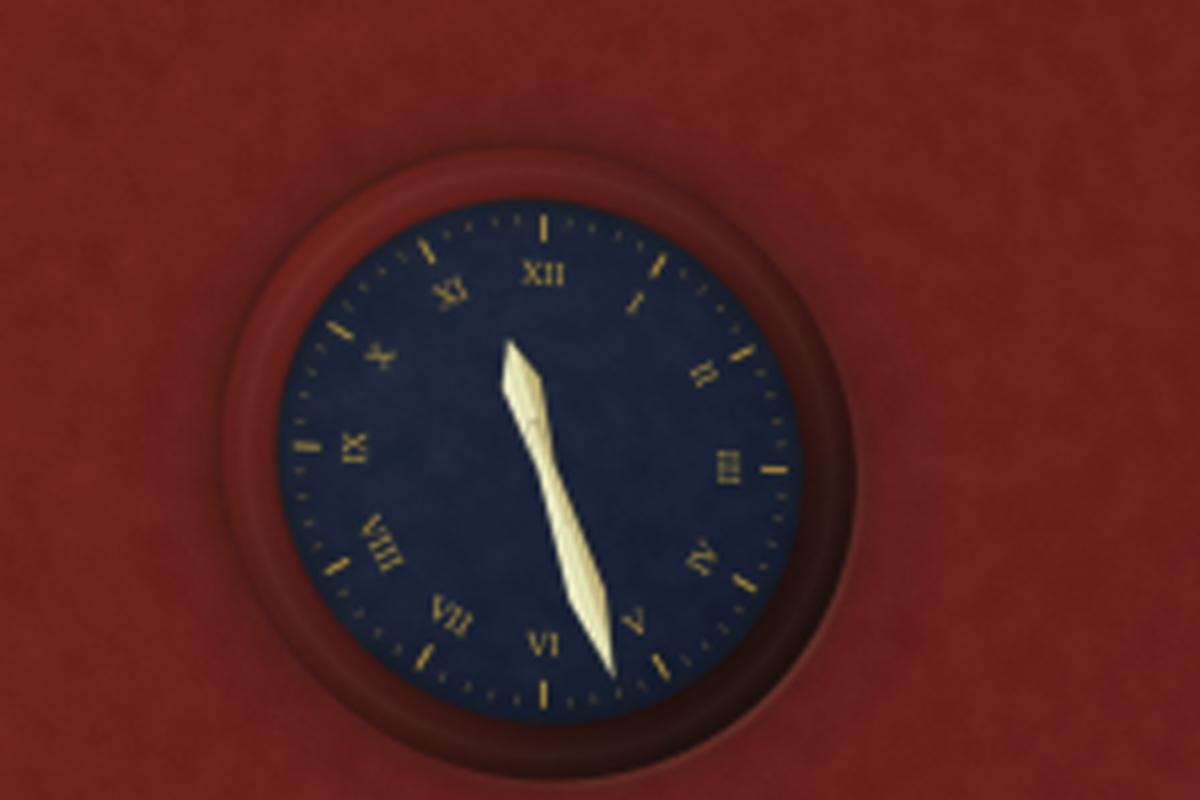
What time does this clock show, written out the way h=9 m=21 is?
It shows h=11 m=27
